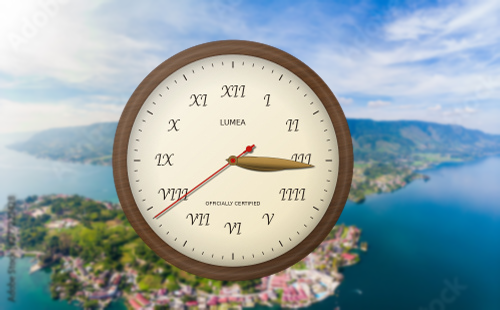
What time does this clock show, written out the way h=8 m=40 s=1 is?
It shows h=3 m=15 s=39
